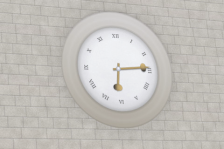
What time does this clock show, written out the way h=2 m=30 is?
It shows h=6 m=14
